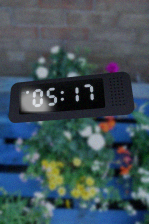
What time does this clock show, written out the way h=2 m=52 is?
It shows h=5 m=17
